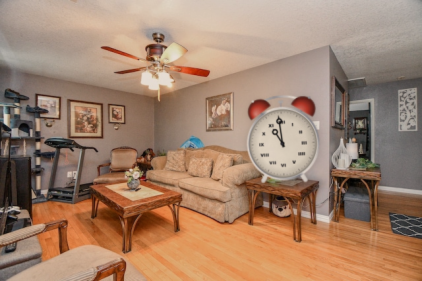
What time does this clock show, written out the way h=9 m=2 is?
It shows h=10 m=59
